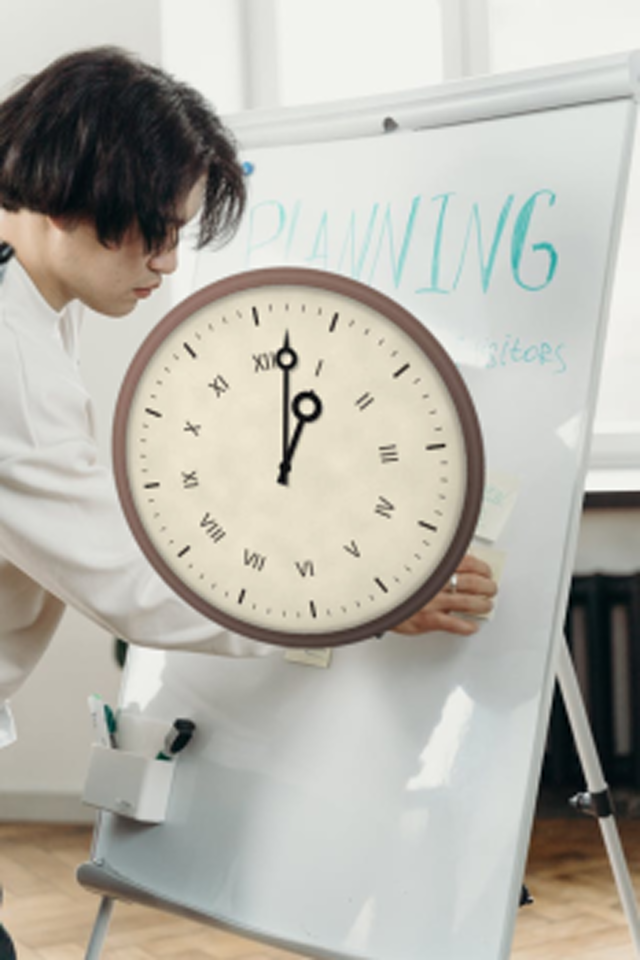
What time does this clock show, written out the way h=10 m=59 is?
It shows h=1 m=2
